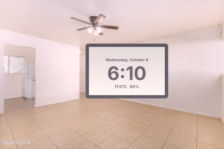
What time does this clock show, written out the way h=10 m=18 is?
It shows h=6 m=10
